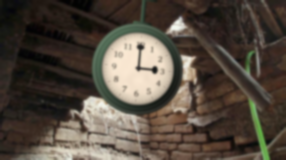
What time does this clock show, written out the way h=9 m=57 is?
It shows h=3 m=0
